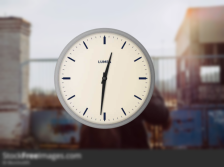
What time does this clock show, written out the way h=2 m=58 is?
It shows h=12 m=31
